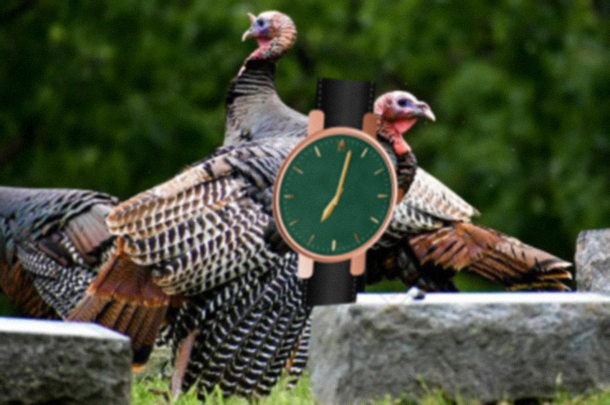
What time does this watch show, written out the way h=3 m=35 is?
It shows h=7 m=2
